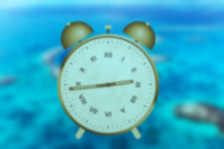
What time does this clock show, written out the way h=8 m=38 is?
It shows h=2 m=44
